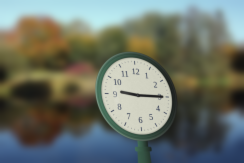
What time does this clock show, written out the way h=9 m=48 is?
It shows h=9 m=15
